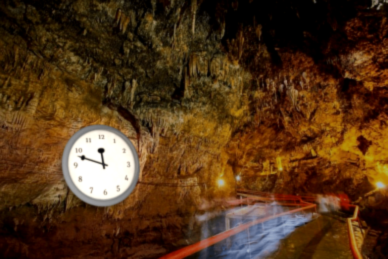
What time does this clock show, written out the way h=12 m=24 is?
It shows h=11 m=48
